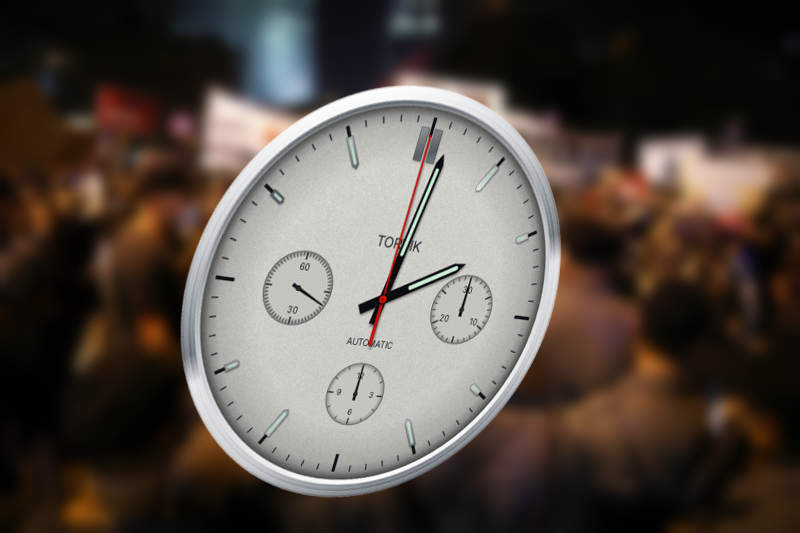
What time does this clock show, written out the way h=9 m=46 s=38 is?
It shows h=2 m=1 s=19
